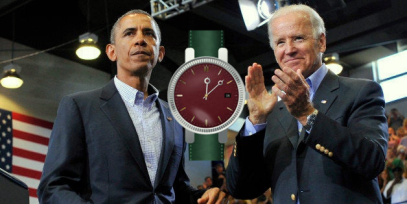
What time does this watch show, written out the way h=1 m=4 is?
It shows h=12 m=8
